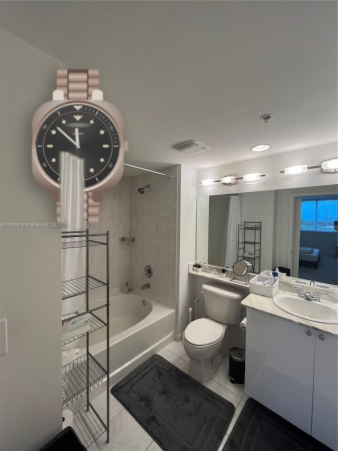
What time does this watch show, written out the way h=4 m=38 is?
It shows h=11 m=52
